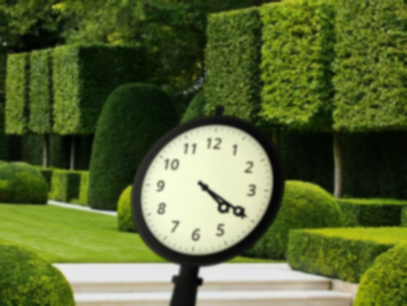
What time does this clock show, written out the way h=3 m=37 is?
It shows h=4 m=20
